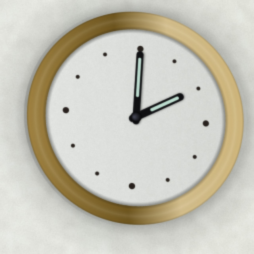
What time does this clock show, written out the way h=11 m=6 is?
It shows h=2 m=0
